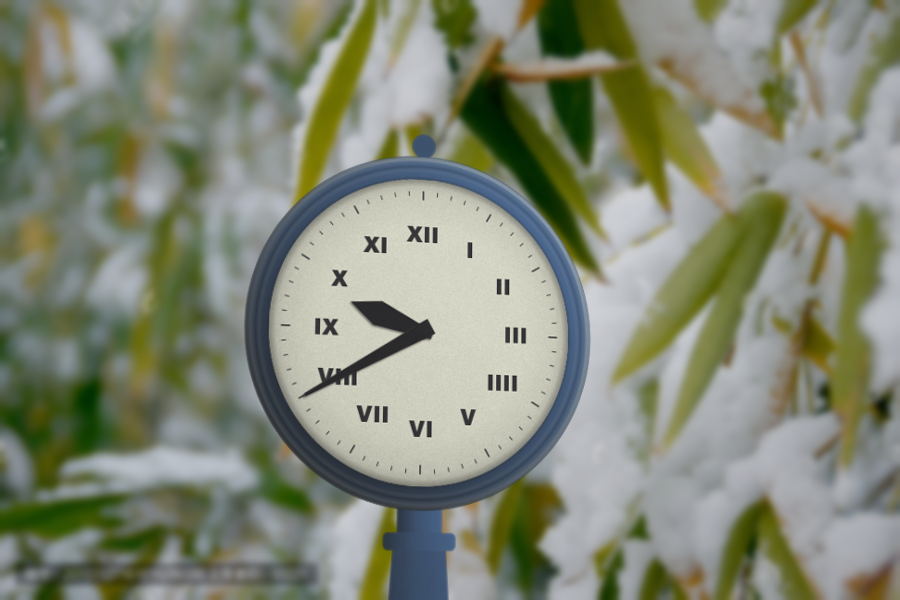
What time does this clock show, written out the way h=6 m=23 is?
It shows h=9 m=40
